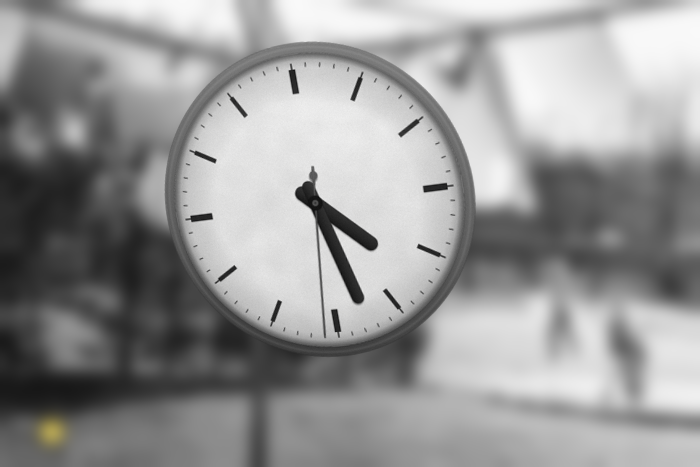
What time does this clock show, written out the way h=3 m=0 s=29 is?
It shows h=4 m=27 s=31
